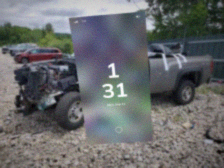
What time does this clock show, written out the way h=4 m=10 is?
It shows h=1 m=31
